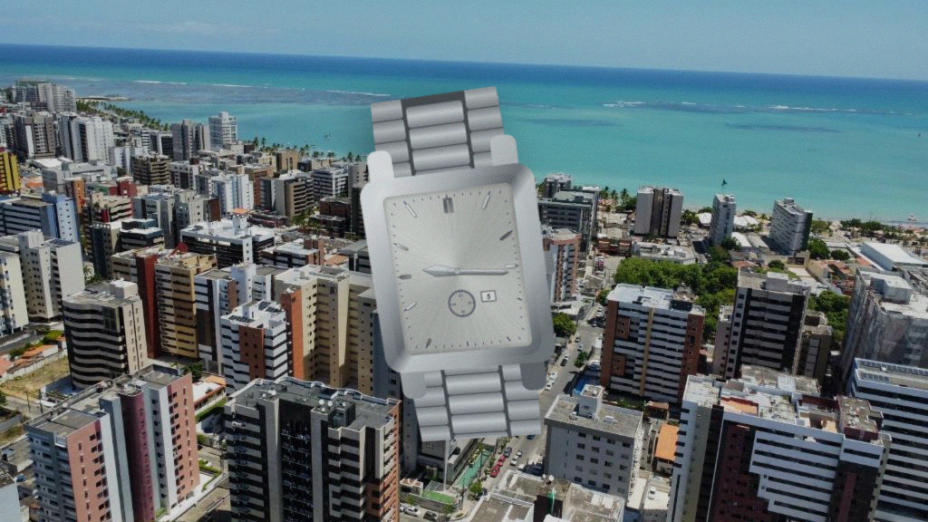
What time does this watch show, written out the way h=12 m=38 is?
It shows h=9 m=16
